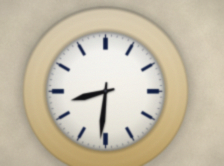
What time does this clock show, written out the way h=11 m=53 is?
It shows h=8 m=31
